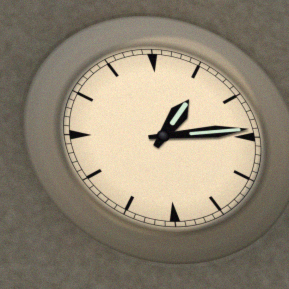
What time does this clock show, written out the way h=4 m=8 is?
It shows h=1 m=14
